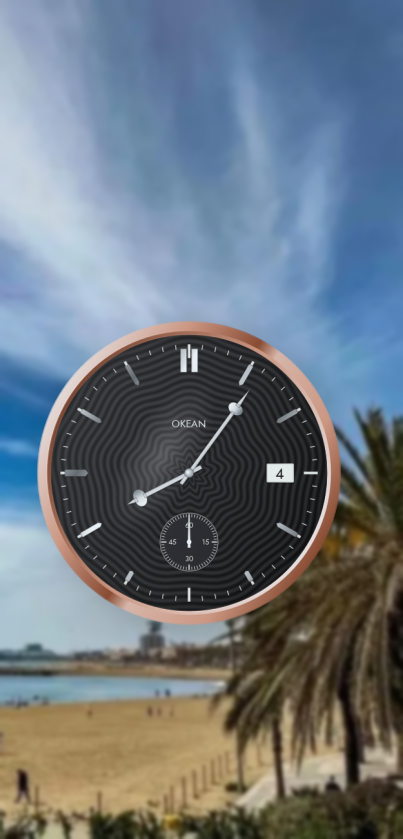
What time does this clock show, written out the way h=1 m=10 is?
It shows h=8 m=6
